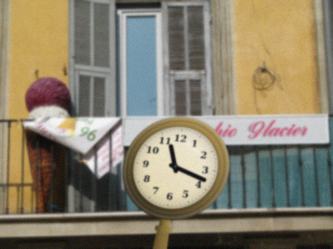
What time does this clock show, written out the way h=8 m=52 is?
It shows h=11 m=18
